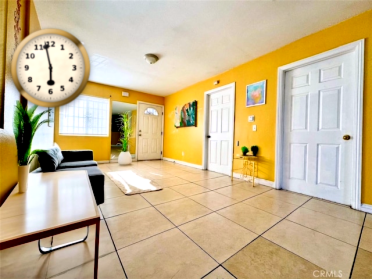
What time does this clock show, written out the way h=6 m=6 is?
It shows h=5 m=58
